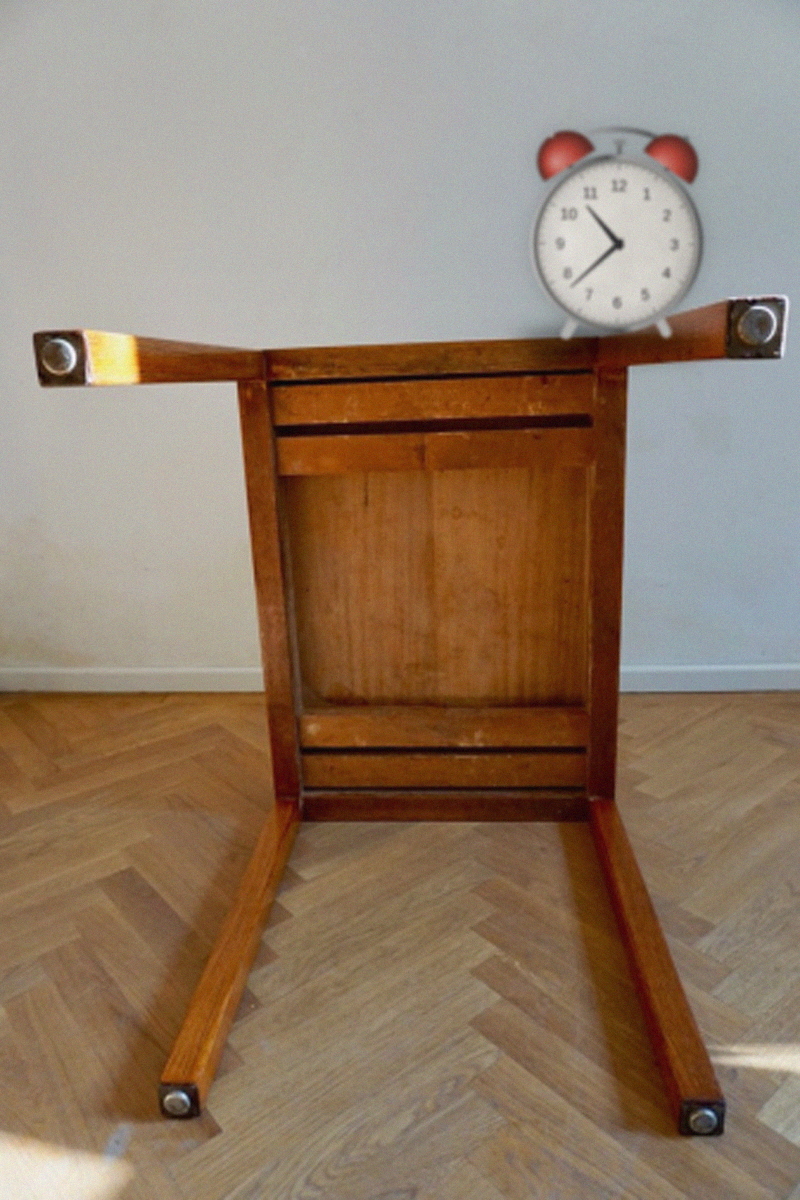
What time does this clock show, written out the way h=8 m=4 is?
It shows h=10 m=38
